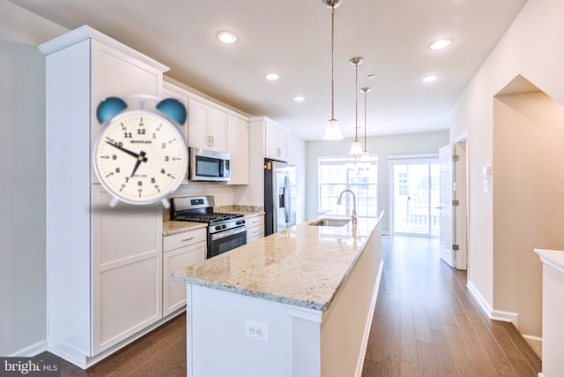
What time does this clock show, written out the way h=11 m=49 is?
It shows h=6 m=49
